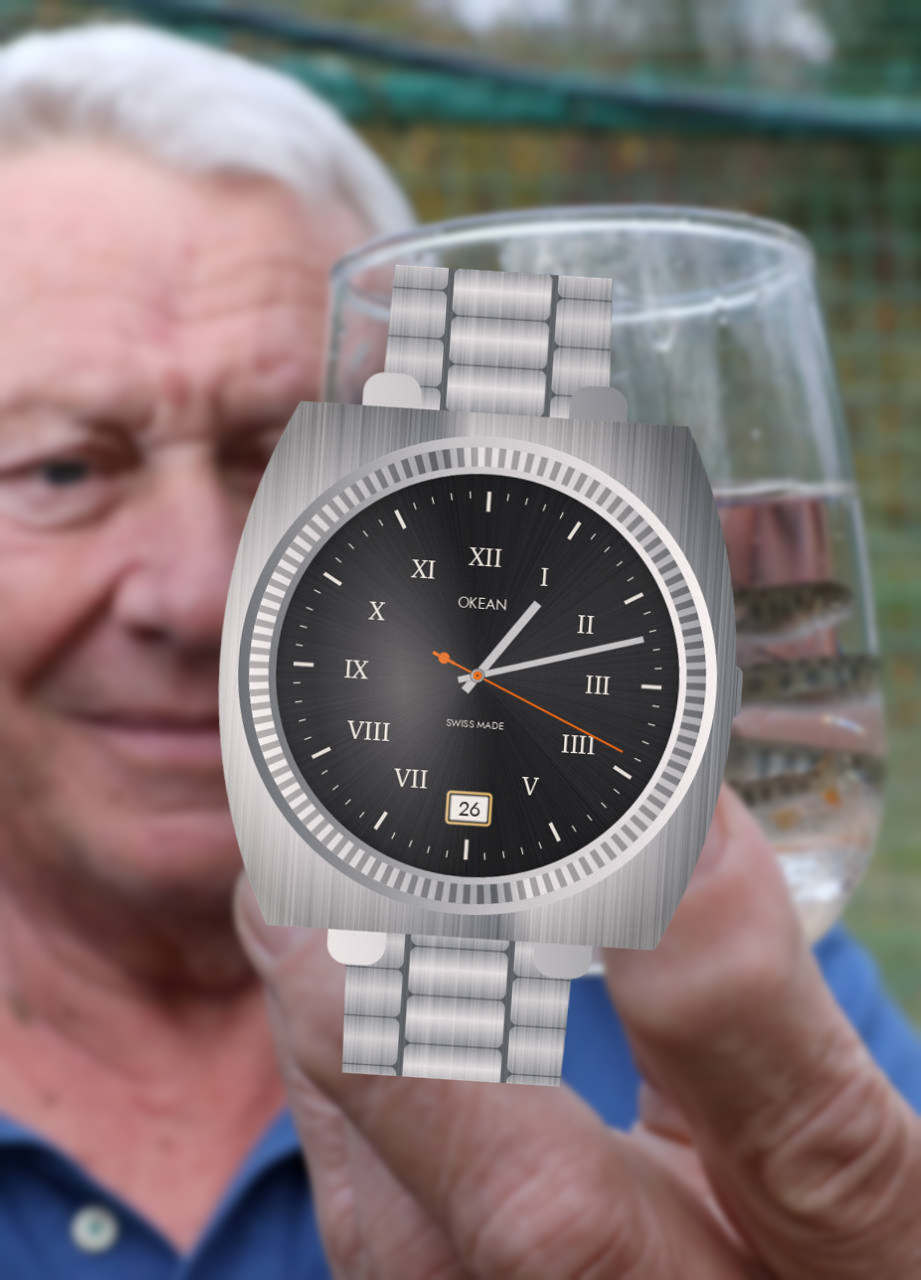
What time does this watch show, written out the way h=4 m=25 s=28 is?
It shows h=1 m=12 s=19
